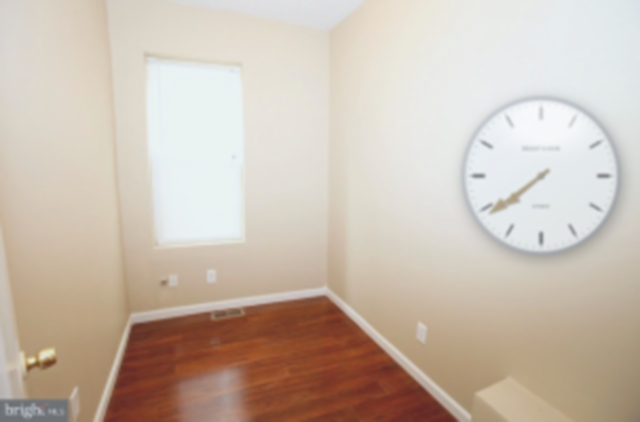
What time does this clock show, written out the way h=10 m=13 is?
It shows h=7 m=39
